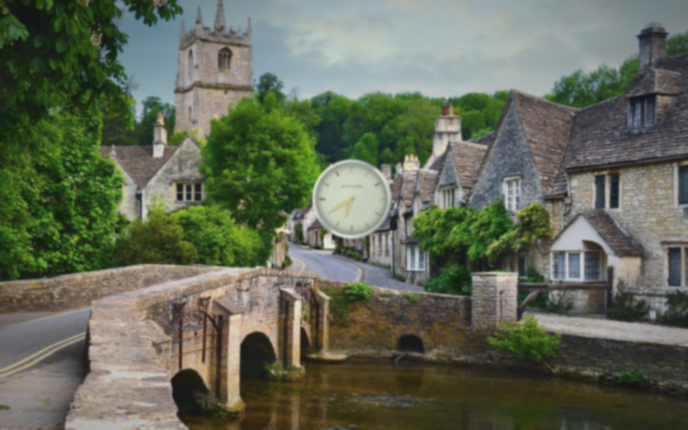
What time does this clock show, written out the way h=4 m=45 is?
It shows h=6 m=40
